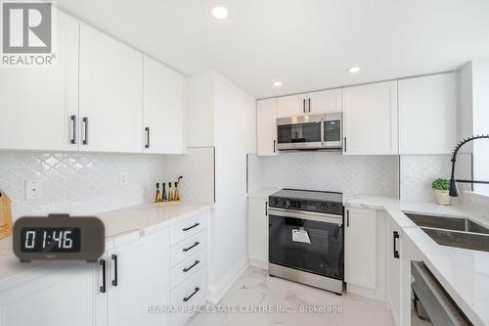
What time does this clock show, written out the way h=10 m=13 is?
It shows h=1 m=46
